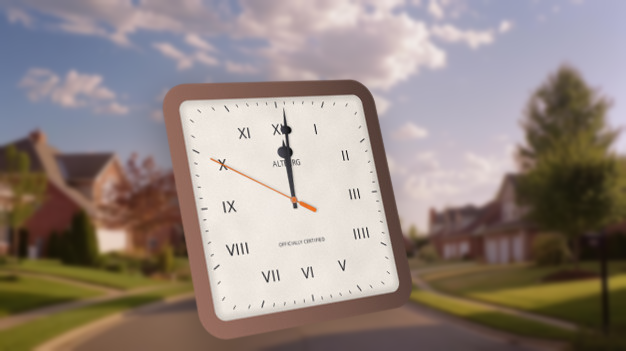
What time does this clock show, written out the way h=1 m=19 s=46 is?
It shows h=12 m=0 s=50
